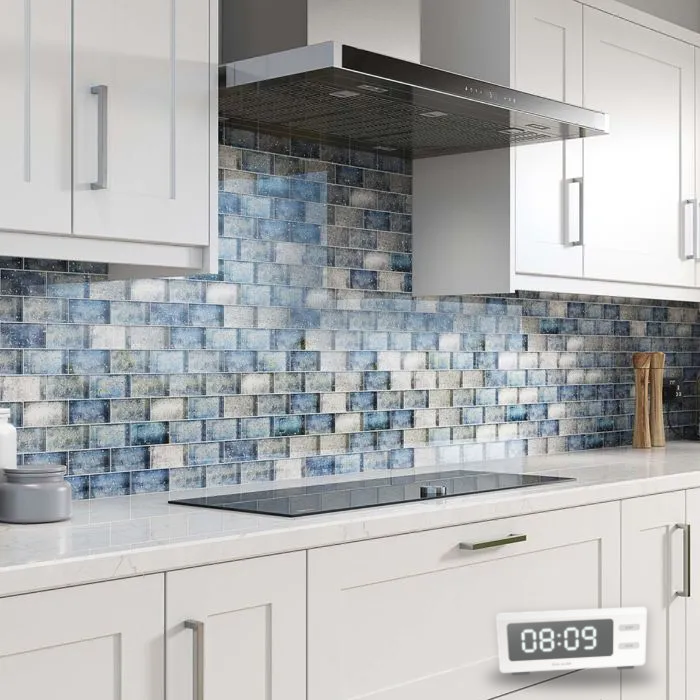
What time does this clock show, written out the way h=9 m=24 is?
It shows h=8 m=9
